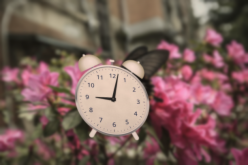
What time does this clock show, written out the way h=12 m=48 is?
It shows h=9 m=2
